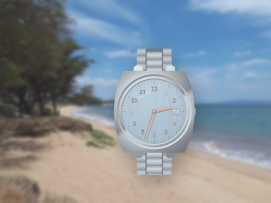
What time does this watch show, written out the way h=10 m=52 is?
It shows h=2 m=33
